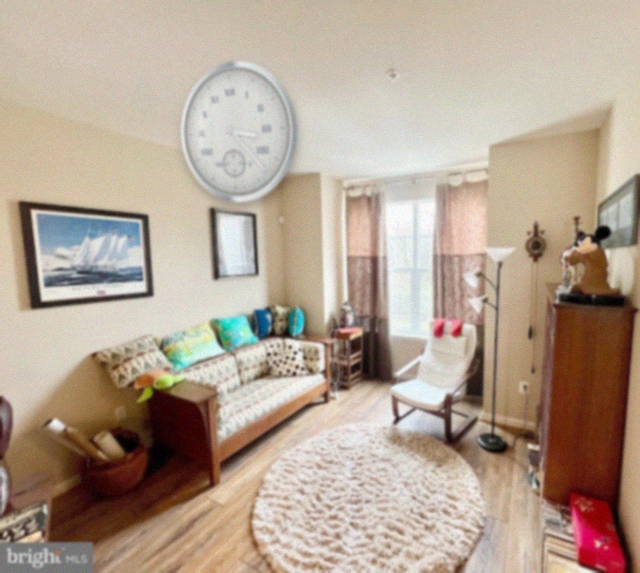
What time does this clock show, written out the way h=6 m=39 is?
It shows h=3 m=23
